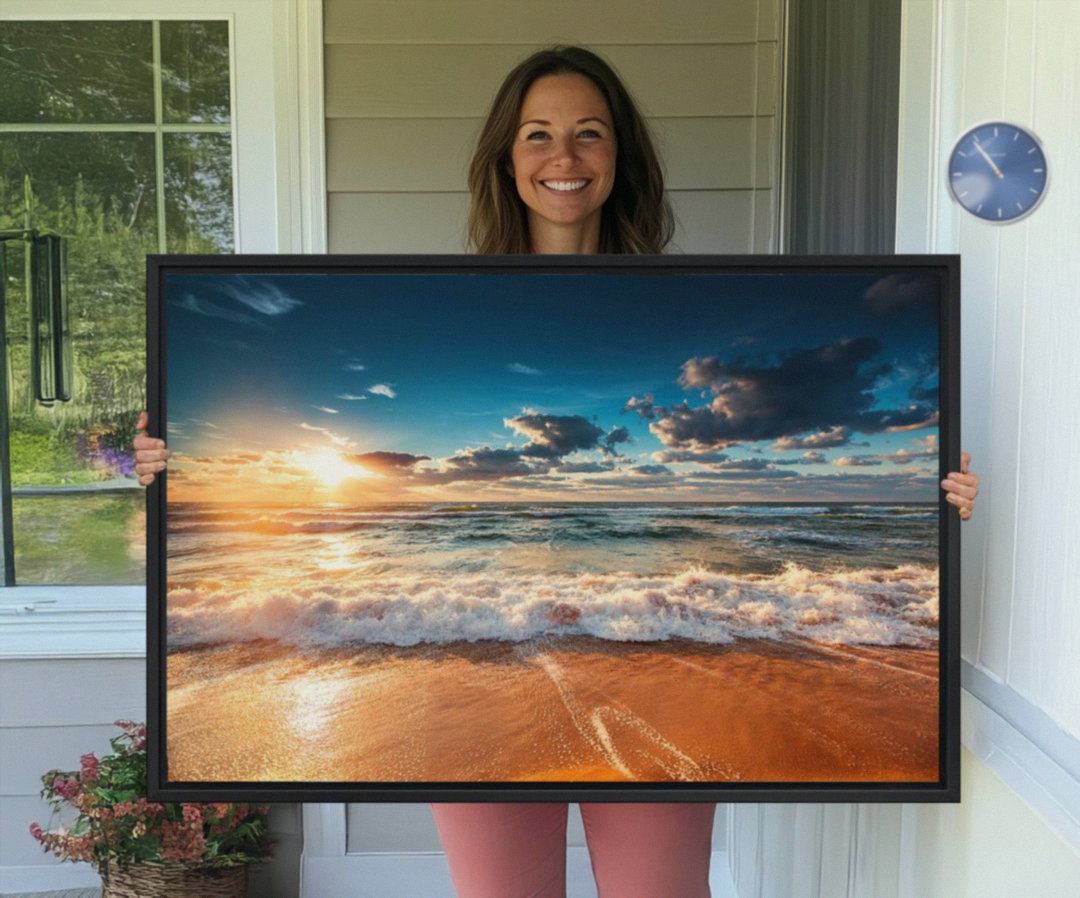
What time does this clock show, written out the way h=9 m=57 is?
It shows h=10 m=54
